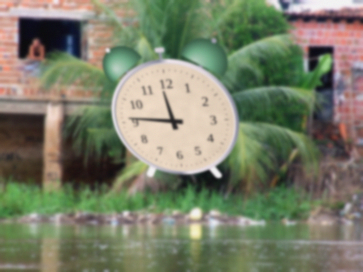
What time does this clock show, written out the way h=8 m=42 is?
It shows h=11 m=46
